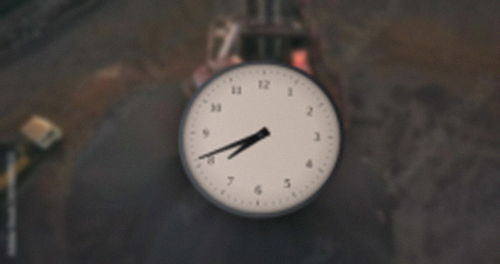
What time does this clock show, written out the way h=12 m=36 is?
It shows h=7 m=41
